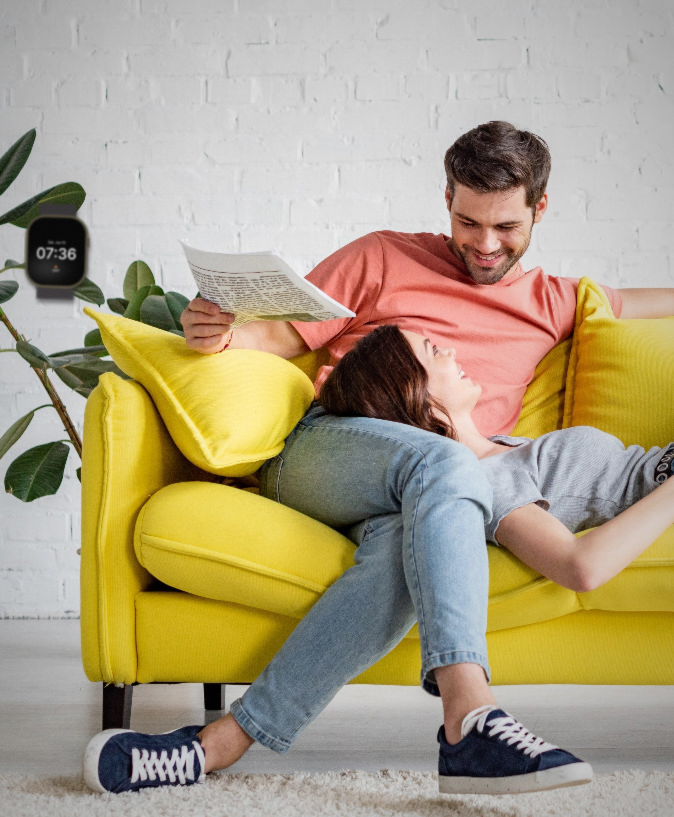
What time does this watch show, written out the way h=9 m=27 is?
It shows h=7 m=36
